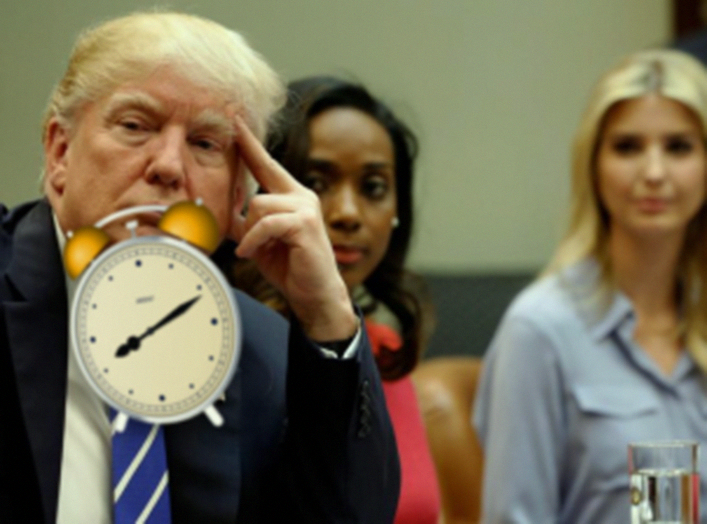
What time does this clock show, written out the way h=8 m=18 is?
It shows h=8 m=11
